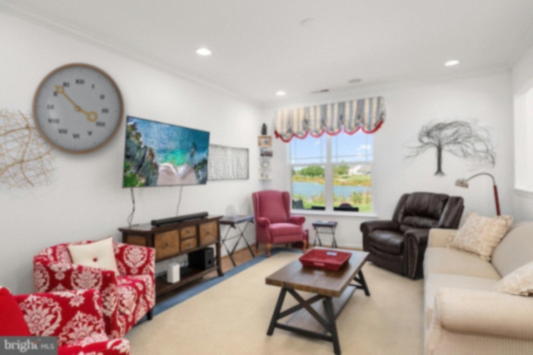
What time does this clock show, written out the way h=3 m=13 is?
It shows h=3 m=52
